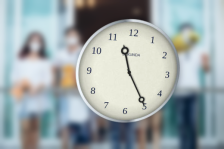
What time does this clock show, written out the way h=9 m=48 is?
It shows h=11 m=25
